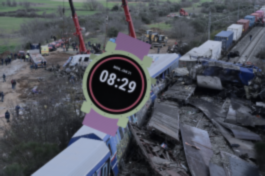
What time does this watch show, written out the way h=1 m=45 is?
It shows h=8 m=29
